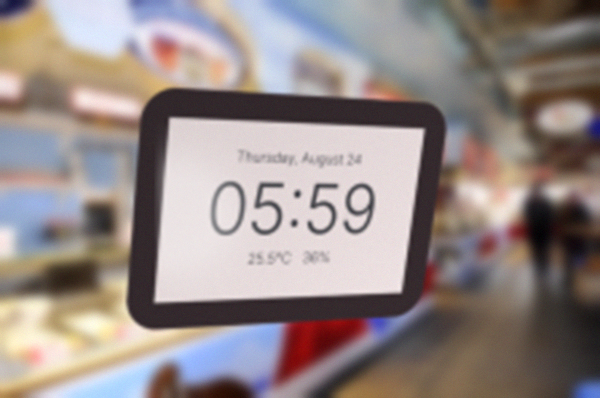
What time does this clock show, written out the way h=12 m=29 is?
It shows h=5 m=59
